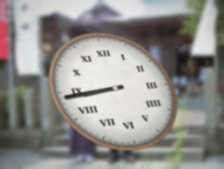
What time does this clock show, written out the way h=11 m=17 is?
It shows h=8 m=44
